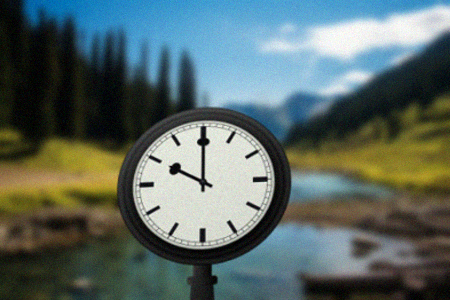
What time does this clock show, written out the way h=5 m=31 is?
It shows h=10 m=0
